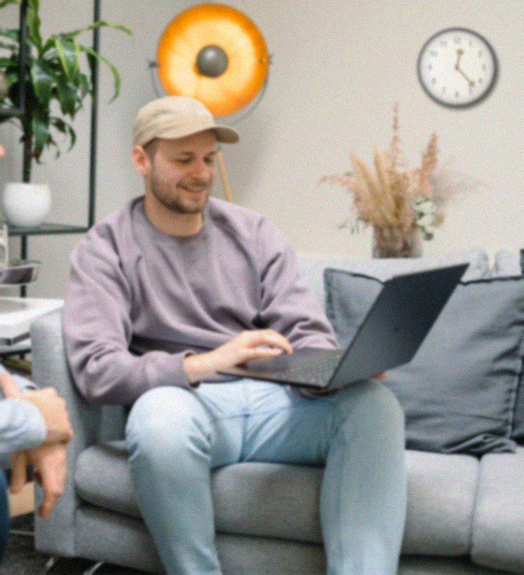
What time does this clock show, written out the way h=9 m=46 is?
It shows h=12 m=23
